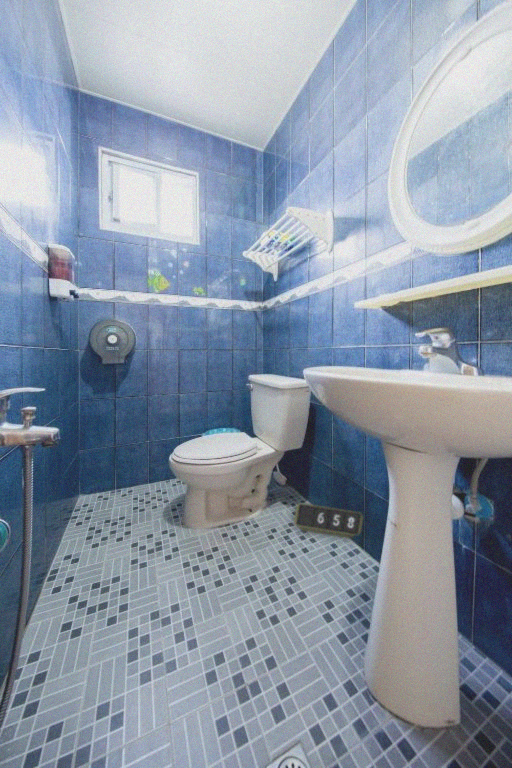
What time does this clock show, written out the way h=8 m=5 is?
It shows h=6 m=58
